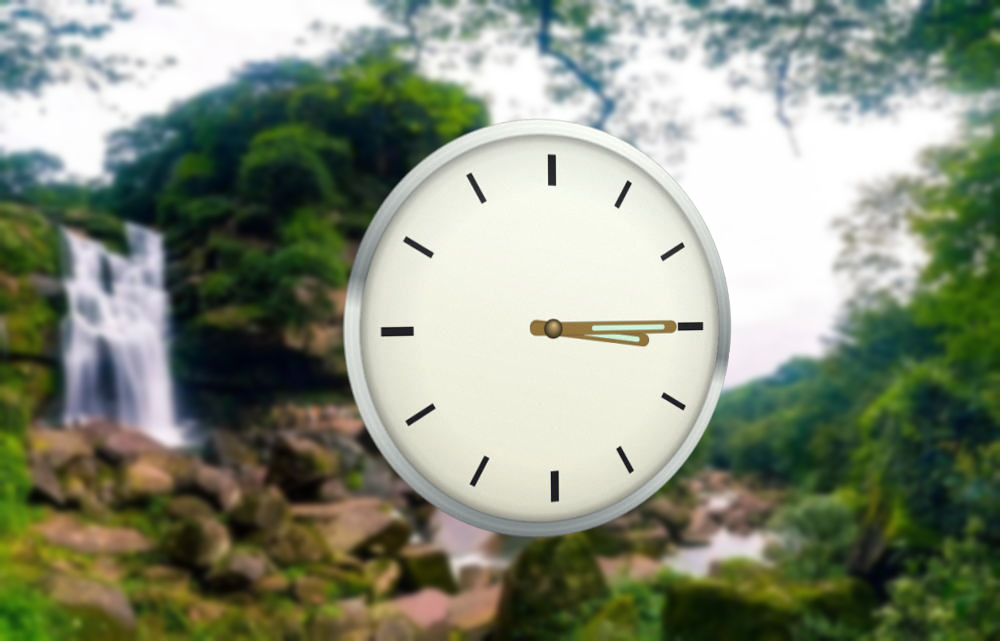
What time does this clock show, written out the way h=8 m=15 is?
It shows h=3 m=15
